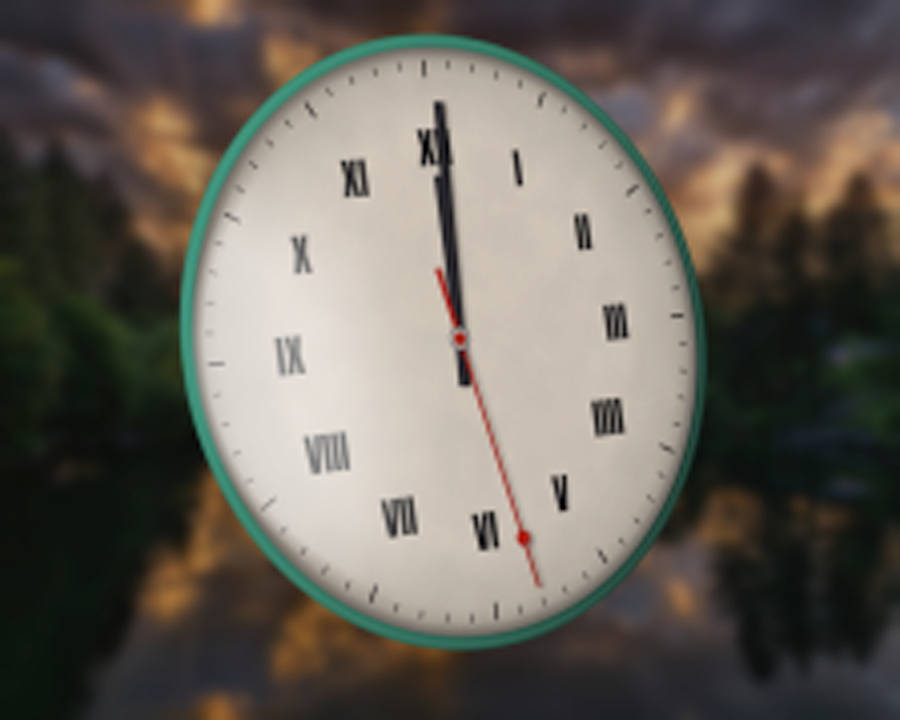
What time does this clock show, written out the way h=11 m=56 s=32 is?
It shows h=12 m=0 s=28
